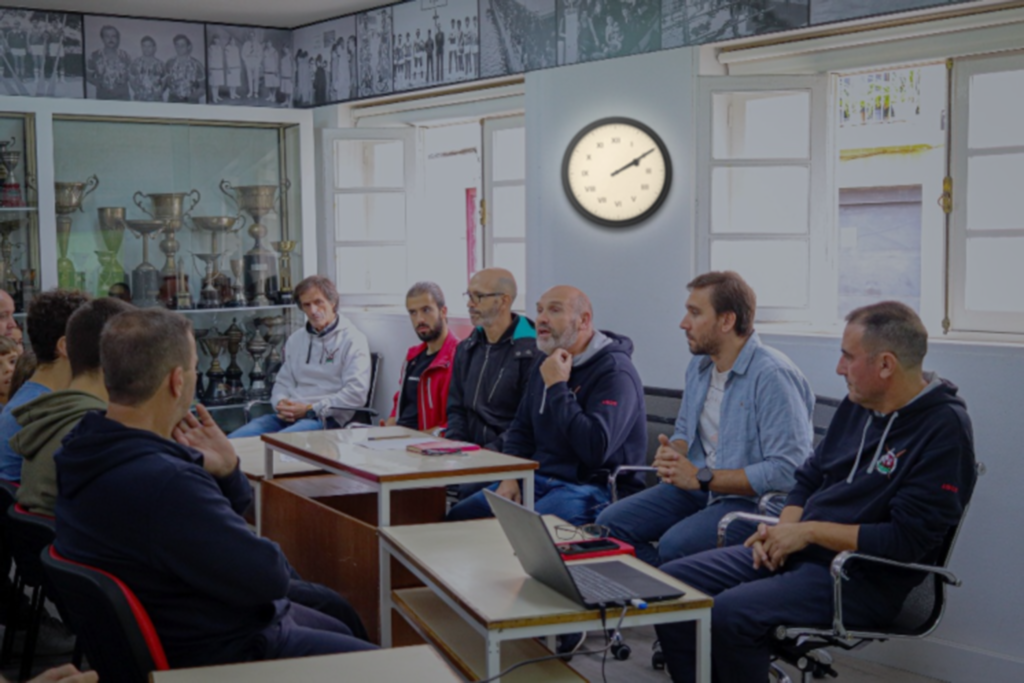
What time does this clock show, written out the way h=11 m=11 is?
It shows h=2 m=10
